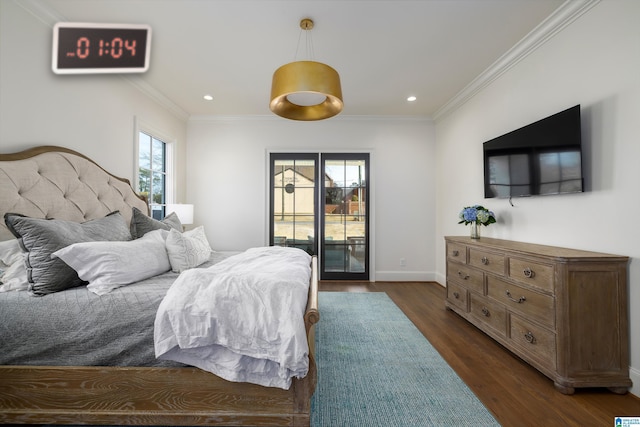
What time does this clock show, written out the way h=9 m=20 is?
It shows h=1 m=4
